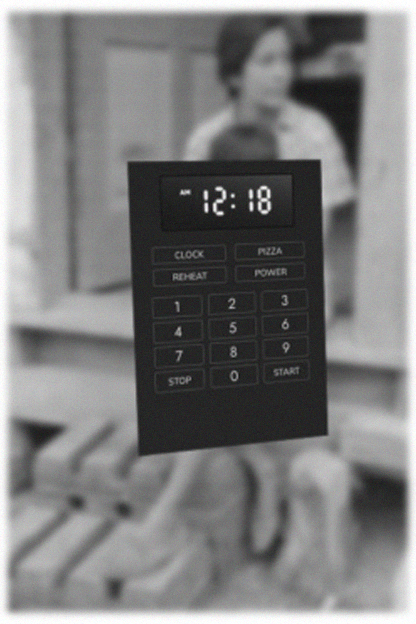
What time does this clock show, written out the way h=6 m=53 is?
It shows h=12 m=18
